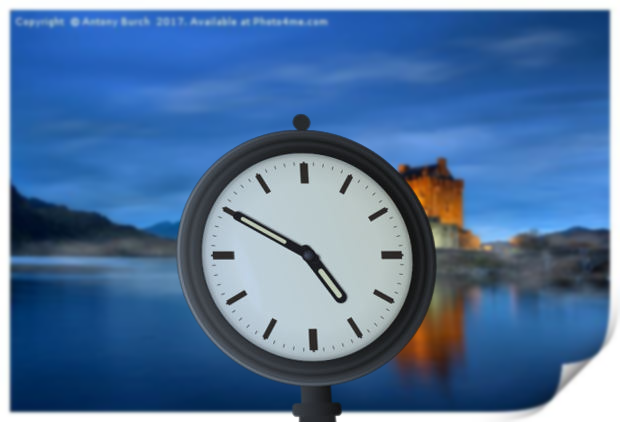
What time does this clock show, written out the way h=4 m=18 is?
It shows h=4 m=50
